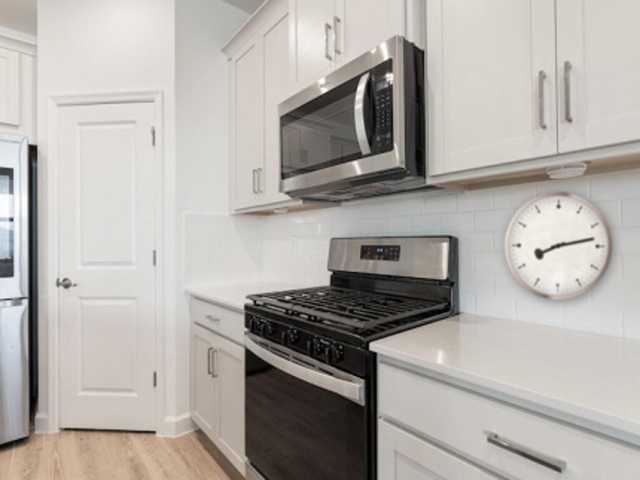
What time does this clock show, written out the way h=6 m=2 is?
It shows h=8 m=13
